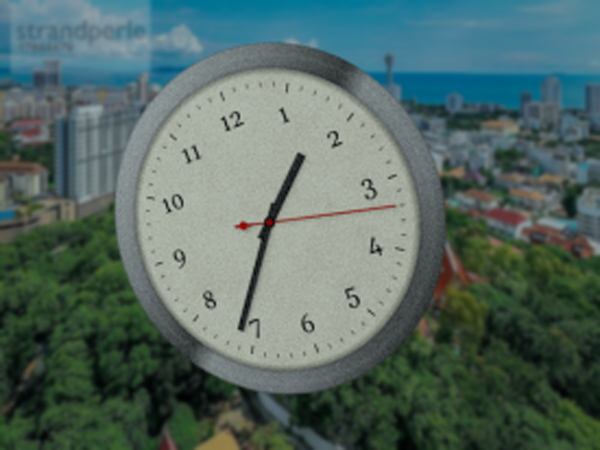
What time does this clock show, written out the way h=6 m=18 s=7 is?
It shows h=1 m=36 s=17
